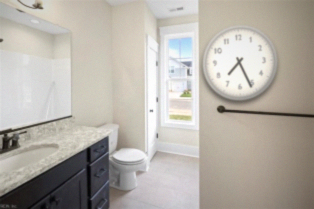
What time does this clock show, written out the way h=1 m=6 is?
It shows h=7 m=26
